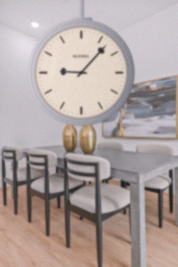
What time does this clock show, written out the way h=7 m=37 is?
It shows h=9 m=7
